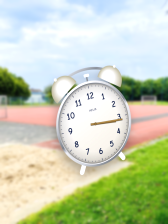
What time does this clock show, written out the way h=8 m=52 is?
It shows h=3 m=16
